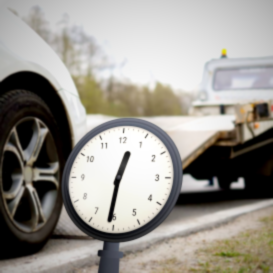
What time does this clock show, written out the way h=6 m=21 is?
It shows h=12 m=31
